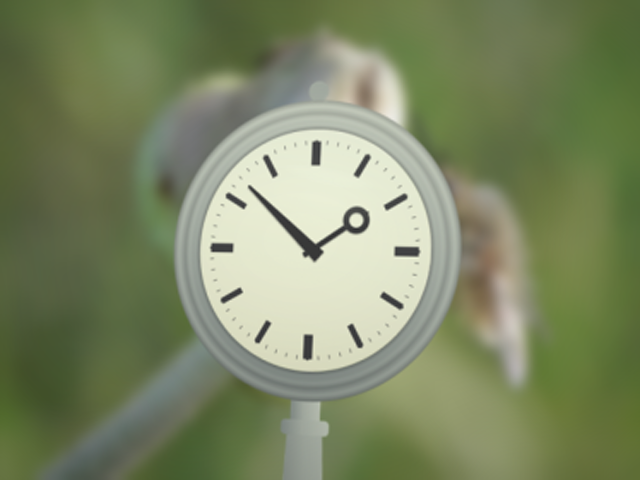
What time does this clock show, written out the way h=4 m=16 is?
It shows h=1 m=52
